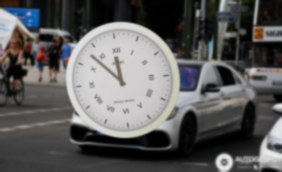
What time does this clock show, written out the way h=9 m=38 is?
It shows h=11 m=53
